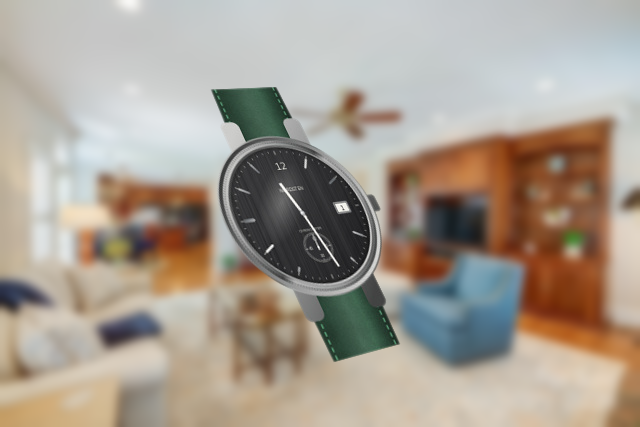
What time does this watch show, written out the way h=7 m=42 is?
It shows h=11 m=28
